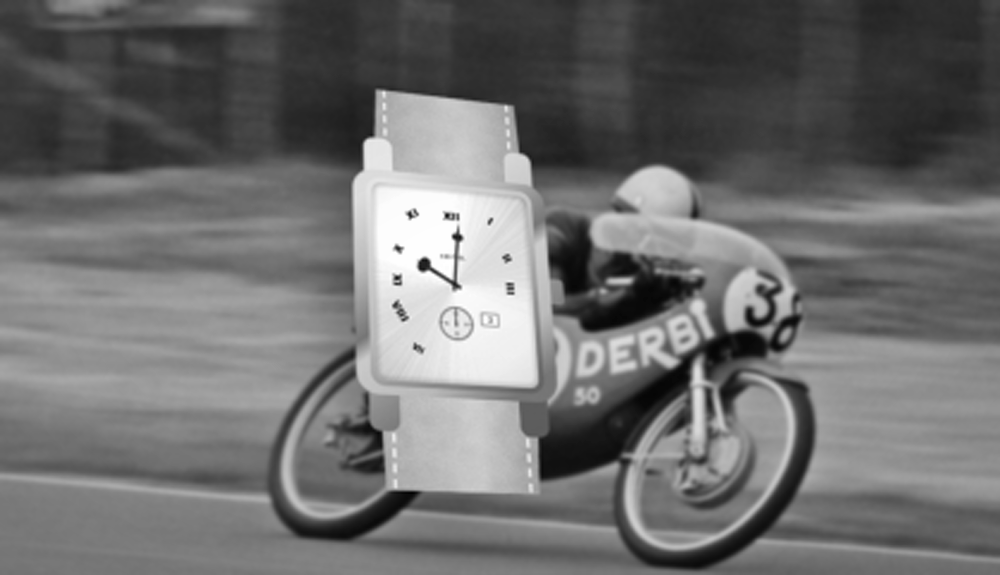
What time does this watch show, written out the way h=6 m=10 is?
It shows h=10 m=1
